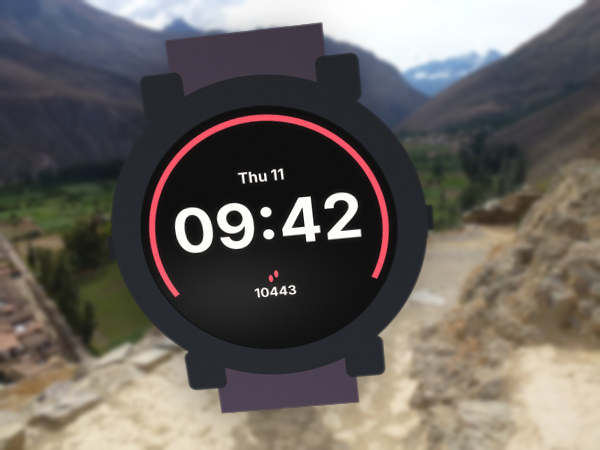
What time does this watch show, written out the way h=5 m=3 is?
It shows h=9 m=42
